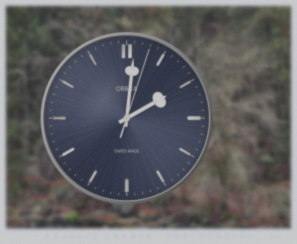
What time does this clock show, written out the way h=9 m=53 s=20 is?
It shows h=2 m=1 s=3
